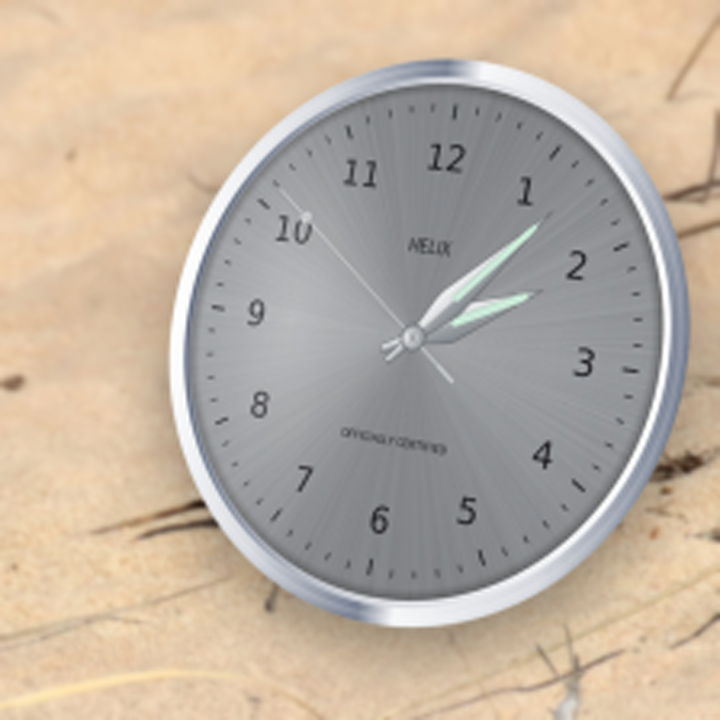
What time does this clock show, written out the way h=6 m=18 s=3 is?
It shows h=2 m=6 s=51
